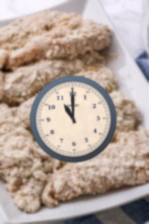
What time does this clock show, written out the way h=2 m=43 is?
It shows h=11 m=0
